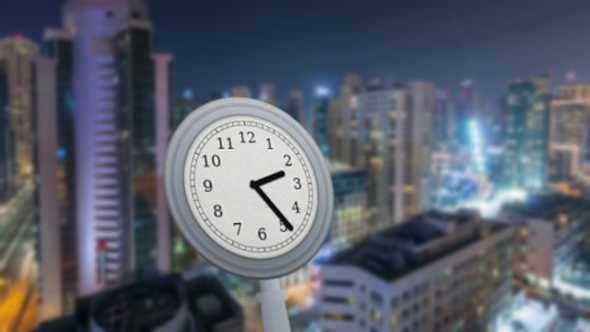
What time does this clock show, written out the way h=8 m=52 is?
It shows h=2 m=24
